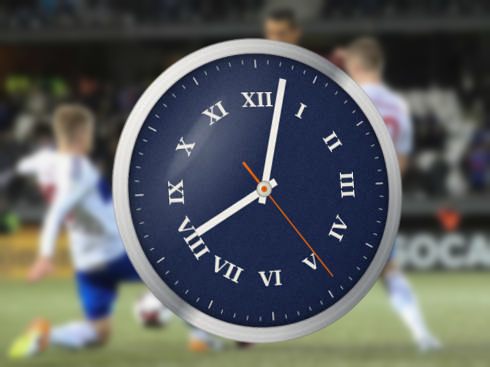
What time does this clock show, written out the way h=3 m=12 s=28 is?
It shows h=8 m=2 s=24
